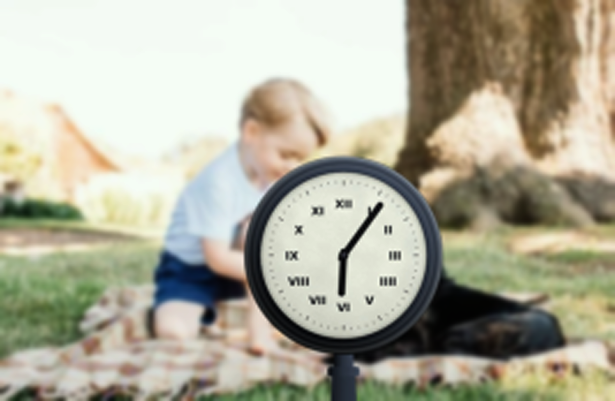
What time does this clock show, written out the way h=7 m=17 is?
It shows h=6 m=6
